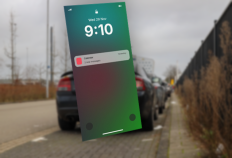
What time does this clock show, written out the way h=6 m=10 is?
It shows h=9 m=10
